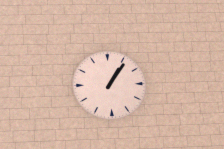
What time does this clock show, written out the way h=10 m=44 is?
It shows h=1 m=6
